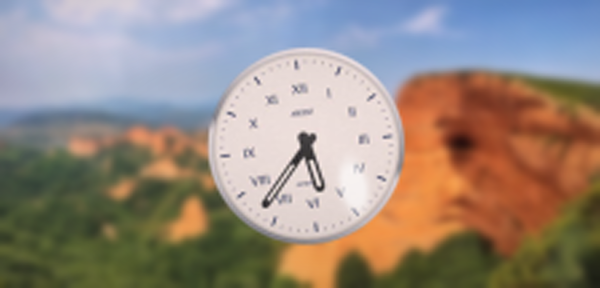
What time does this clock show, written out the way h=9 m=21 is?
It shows h=5 m=37
